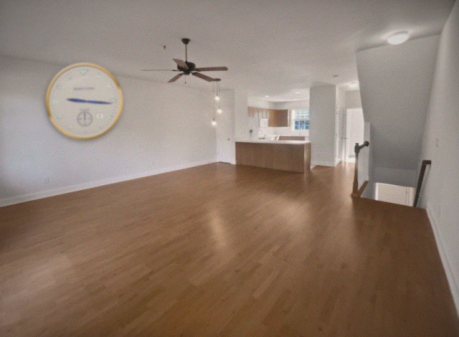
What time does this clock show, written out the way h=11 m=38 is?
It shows h=9 m=16
